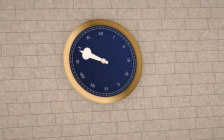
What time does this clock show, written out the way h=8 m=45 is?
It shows h=9 m=49
